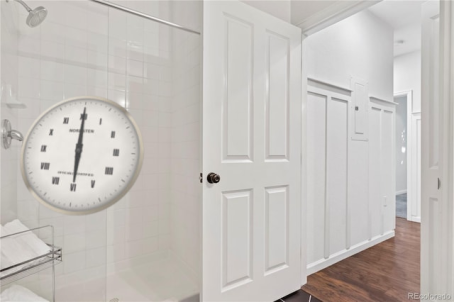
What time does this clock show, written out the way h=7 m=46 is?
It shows h=6 m=0
